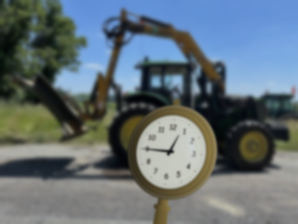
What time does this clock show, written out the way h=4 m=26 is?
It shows h=12 m=45
